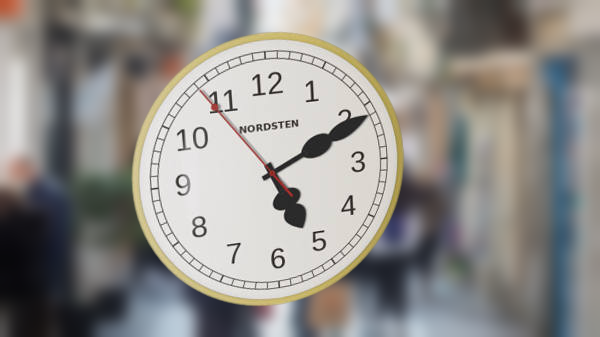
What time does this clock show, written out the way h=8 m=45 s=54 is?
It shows h=5 m=10 s=54
